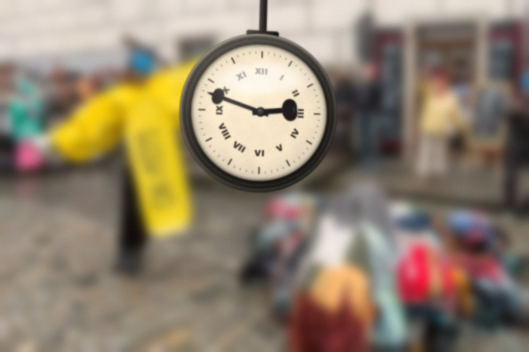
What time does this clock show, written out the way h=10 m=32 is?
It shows h=2 m=48
